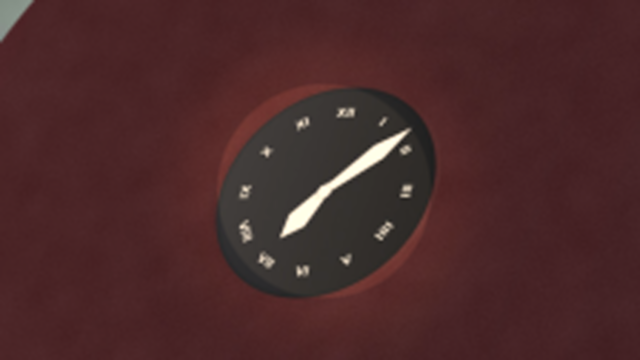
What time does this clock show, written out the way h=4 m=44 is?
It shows h=7 m=8
